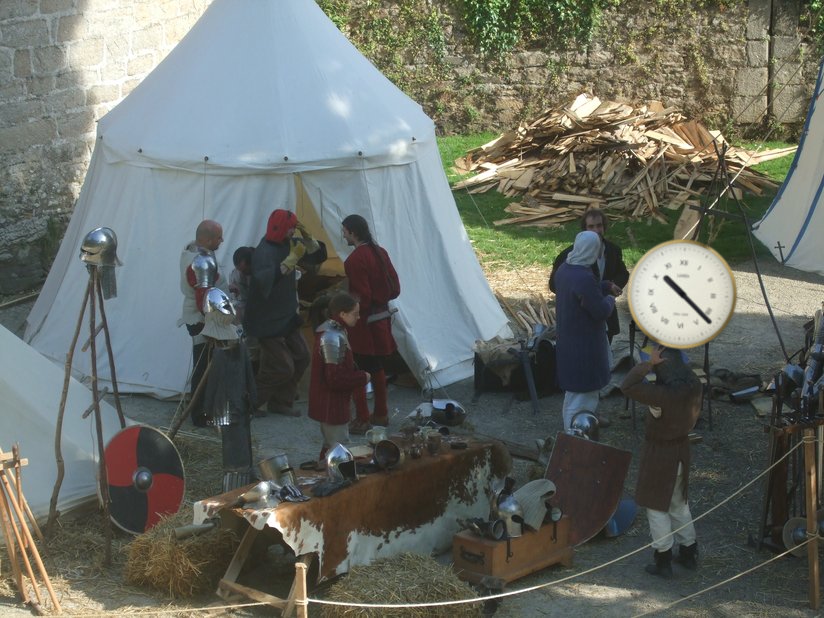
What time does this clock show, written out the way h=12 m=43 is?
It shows h=10 m=22
